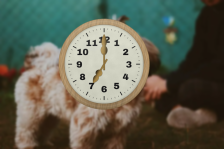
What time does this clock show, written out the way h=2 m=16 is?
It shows h=7 m=0
